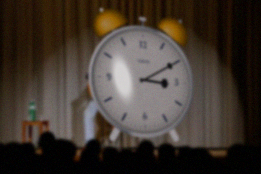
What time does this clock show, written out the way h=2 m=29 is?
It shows h=3 m=10
